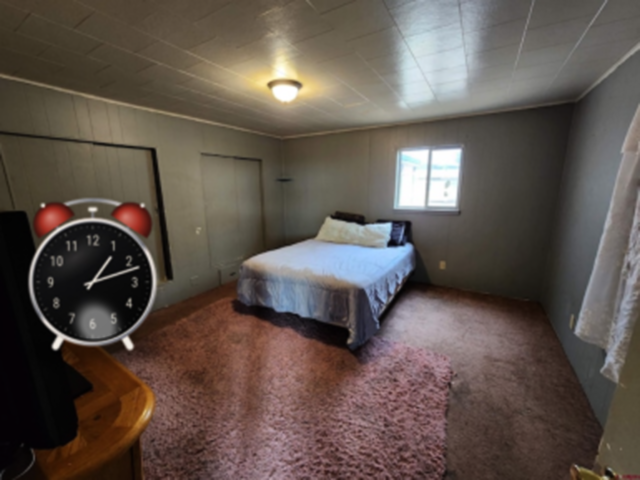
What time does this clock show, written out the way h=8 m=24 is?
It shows h=1 m=12
